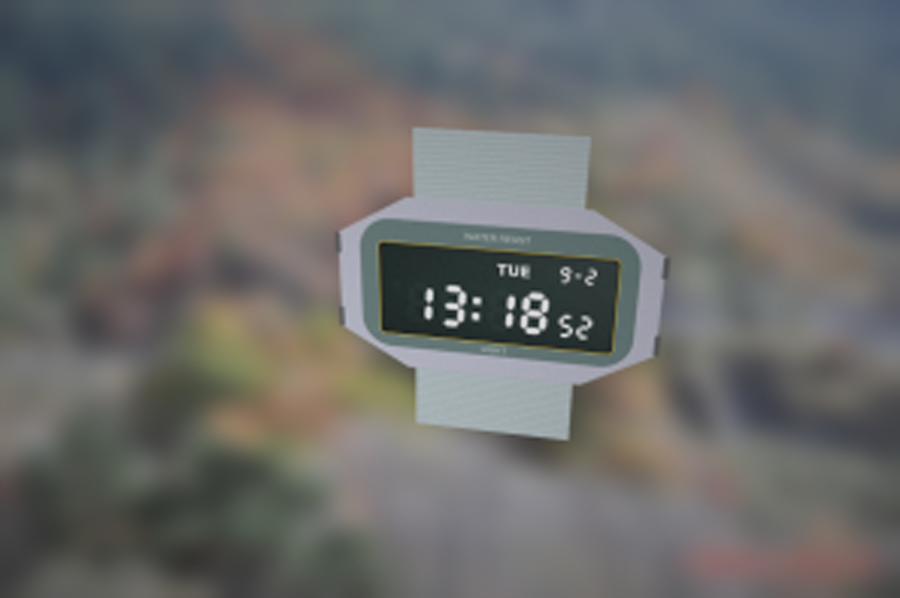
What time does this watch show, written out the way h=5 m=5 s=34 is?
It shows h=13 m=18 s=52
